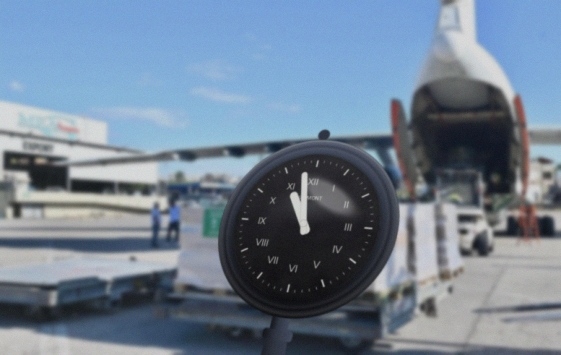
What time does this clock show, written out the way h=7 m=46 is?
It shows h=10 m=58
